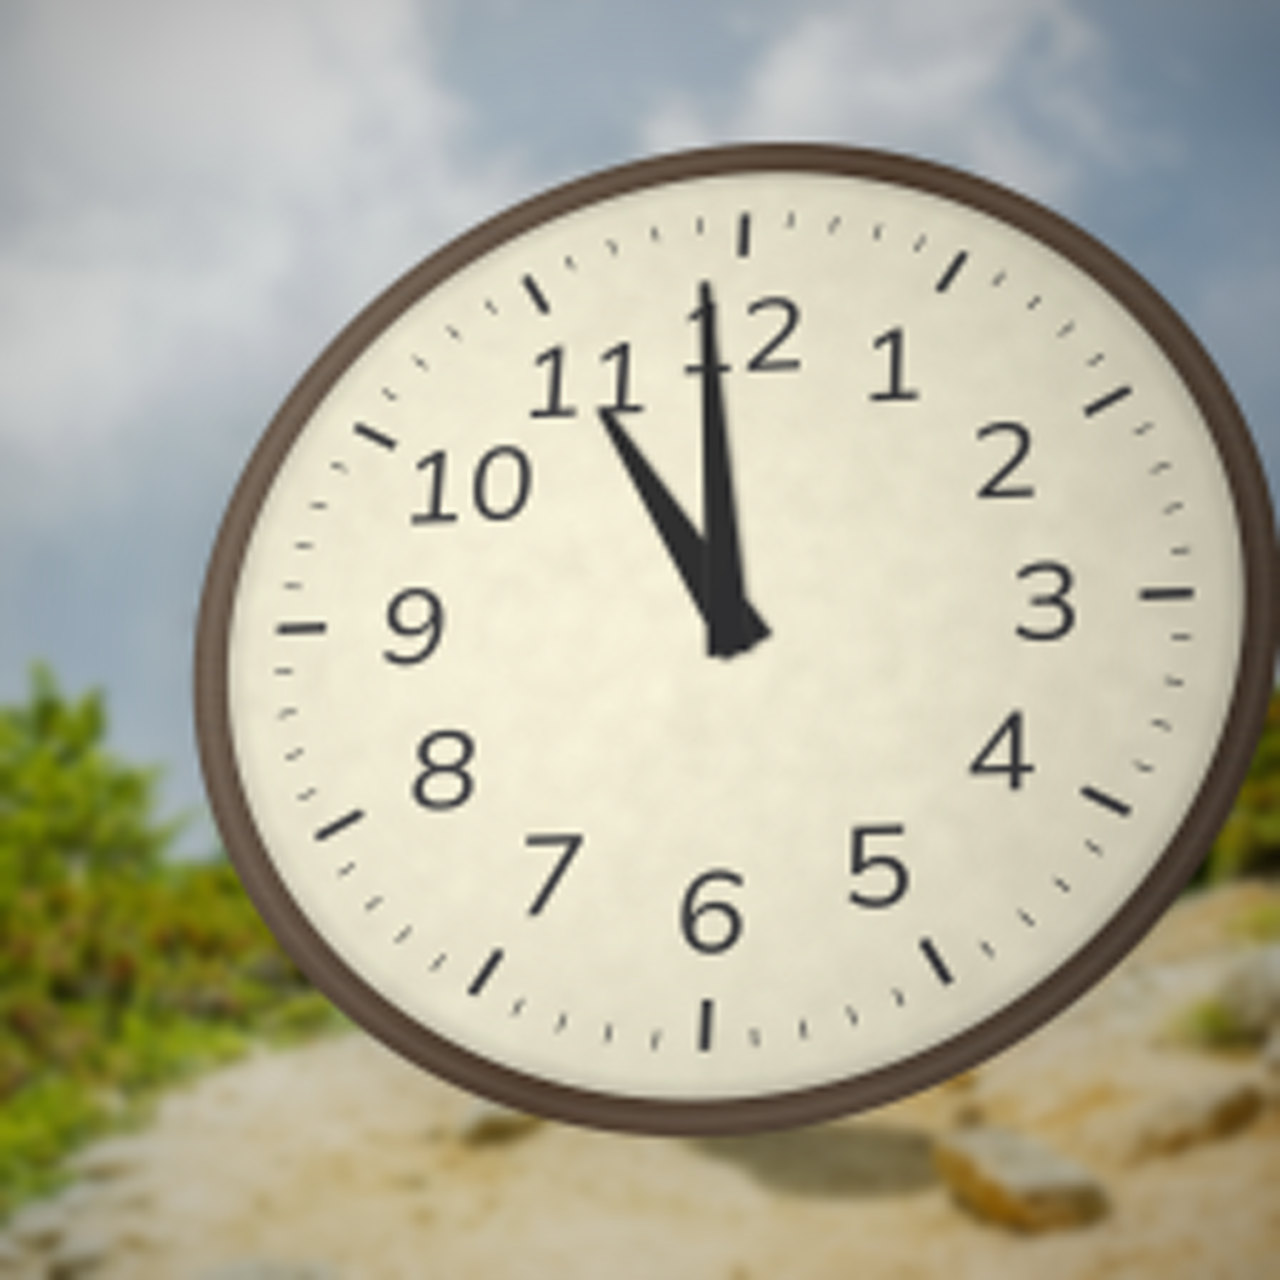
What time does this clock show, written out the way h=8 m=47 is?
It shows h=10 m=59
